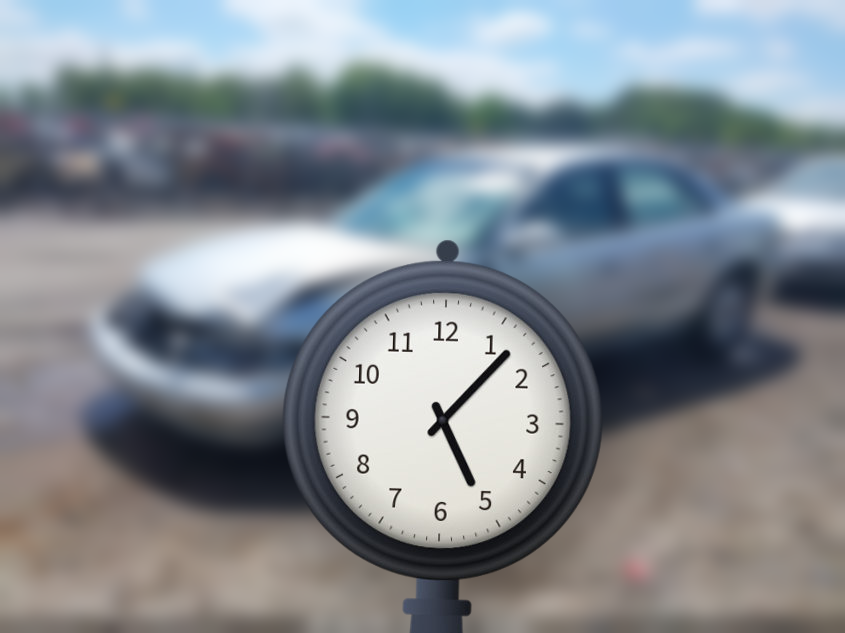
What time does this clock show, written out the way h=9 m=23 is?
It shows h=5 m=7
